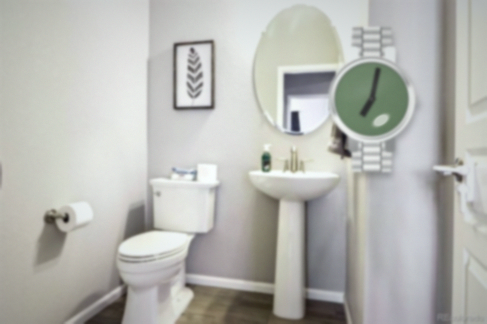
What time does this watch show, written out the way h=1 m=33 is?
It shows h=7 m=2
